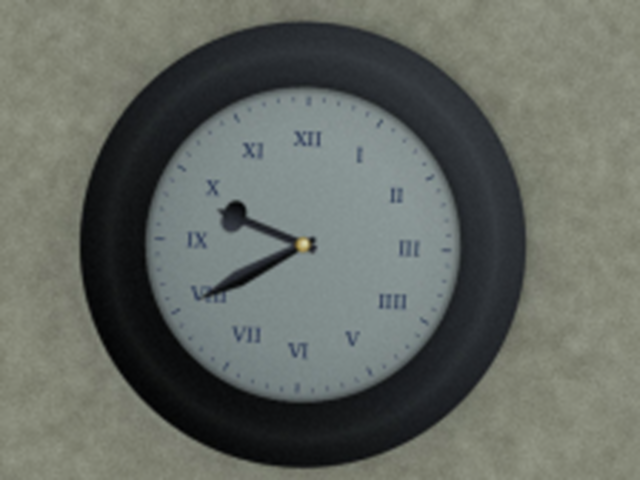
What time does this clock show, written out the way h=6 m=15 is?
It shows h=9 m=40
